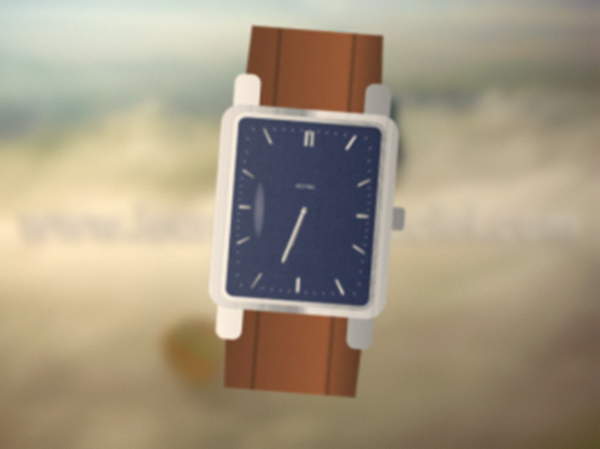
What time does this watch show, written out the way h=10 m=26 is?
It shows h=6 m=33
